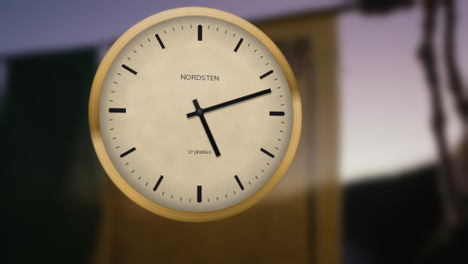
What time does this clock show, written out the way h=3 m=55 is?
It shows h=5 m=12
